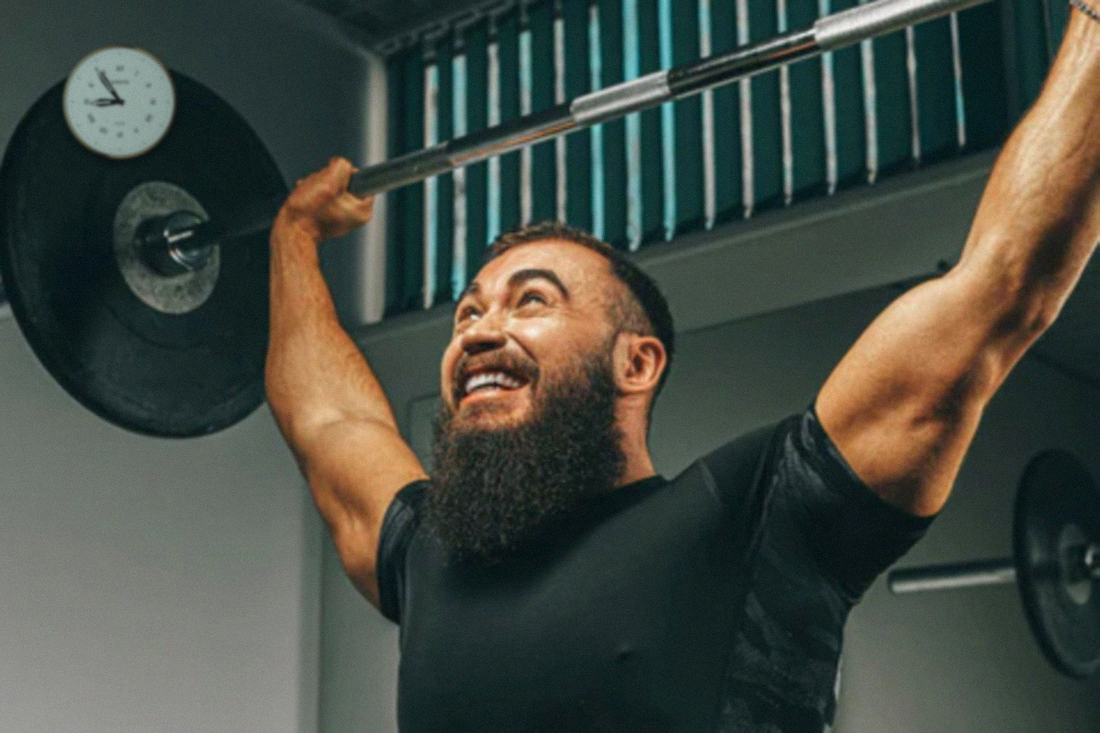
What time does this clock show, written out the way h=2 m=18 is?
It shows h=8 m=54
